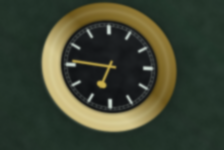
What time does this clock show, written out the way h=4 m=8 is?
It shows h=6 m=46
